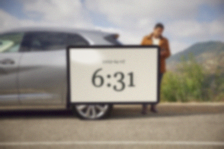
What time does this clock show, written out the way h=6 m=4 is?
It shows h=6 m=31
